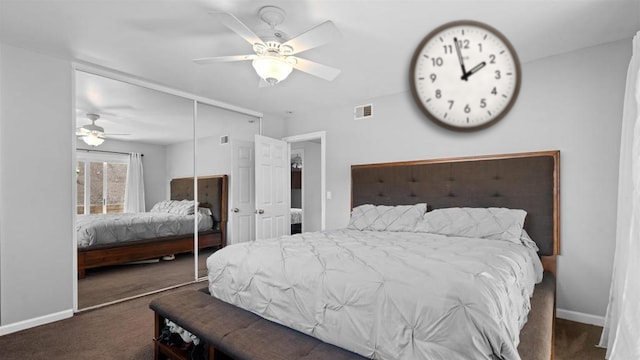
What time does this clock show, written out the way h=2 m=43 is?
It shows h=1 m=58
